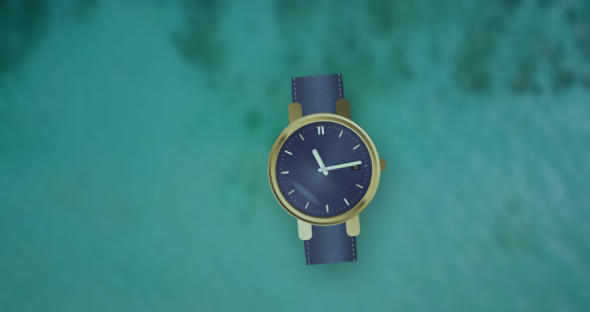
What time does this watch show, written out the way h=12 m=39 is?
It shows h=11 m=14
